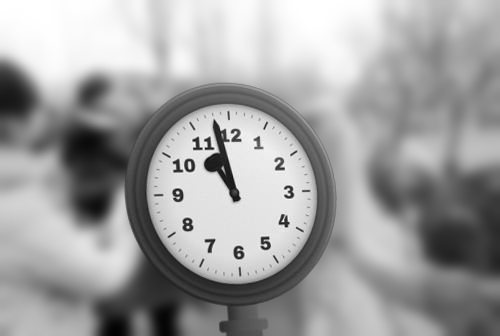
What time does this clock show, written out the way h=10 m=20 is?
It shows h=10 m=58
